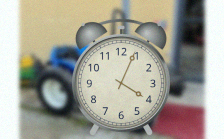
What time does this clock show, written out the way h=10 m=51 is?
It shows h=4 m=4
